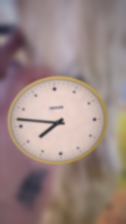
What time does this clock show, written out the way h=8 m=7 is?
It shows h=7 m=47
